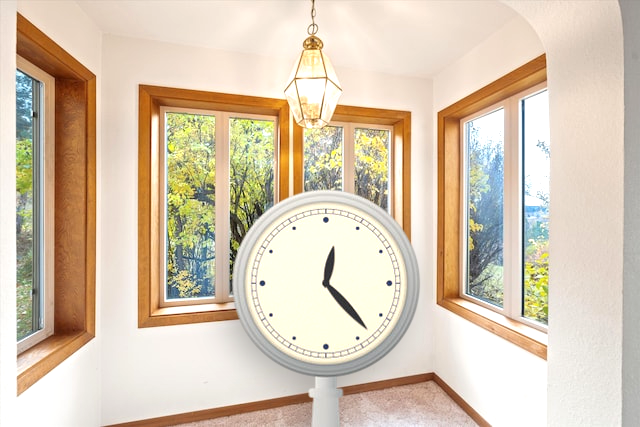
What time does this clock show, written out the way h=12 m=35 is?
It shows h=12 m=23
